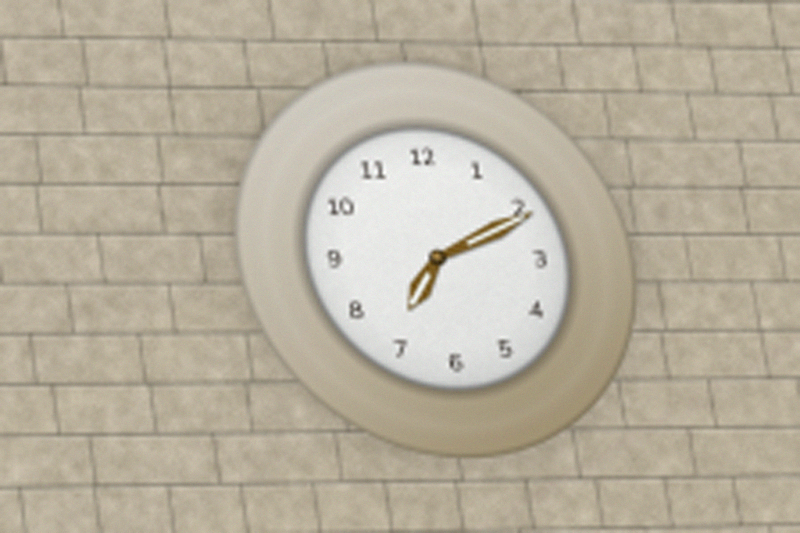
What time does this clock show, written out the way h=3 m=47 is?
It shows h=7 m=11
